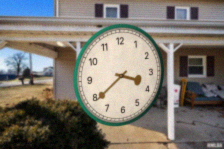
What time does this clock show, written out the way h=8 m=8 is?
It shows h=3 m=39
